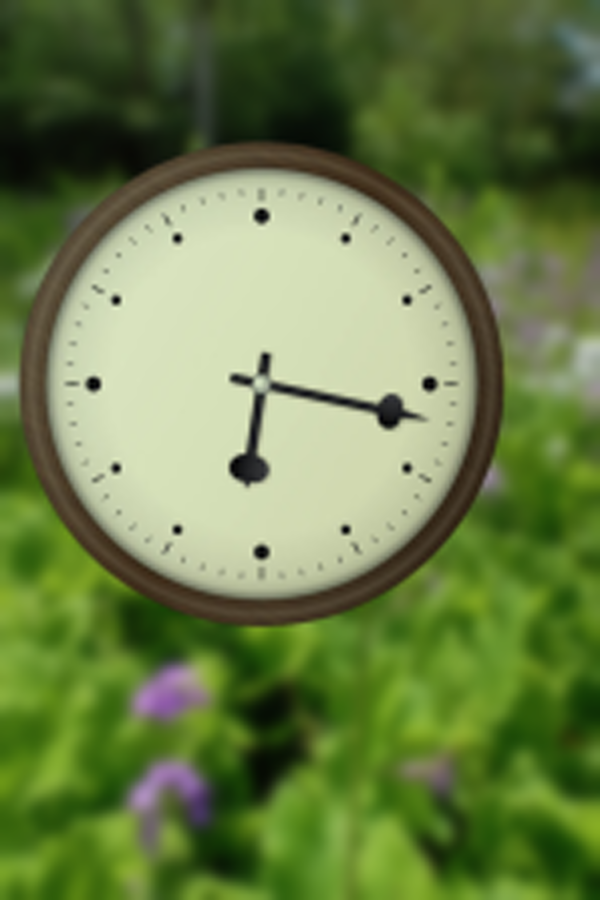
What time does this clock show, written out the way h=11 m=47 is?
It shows h=6 m=17
